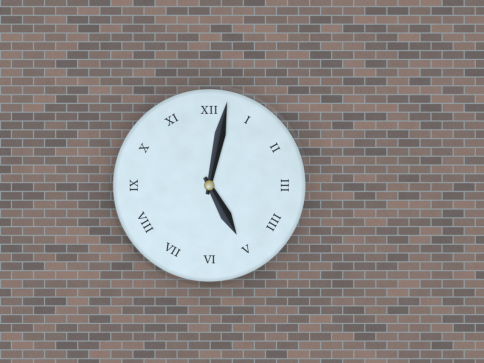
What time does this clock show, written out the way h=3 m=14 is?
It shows h=5 m=2
